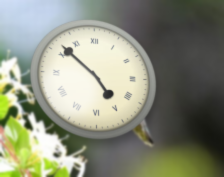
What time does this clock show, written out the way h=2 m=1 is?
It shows h=4 m=52
